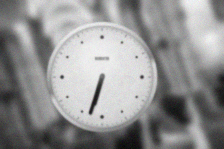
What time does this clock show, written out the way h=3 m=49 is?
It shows h=6 m=33
